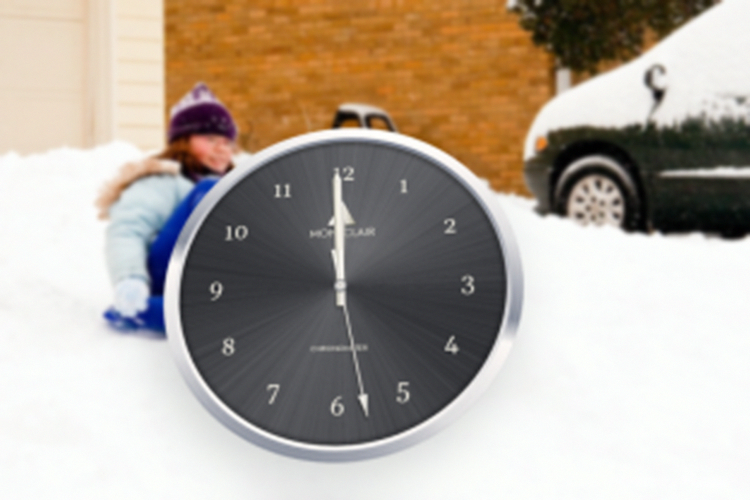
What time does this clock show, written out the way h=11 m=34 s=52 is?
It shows h=11 m=59 s=28
